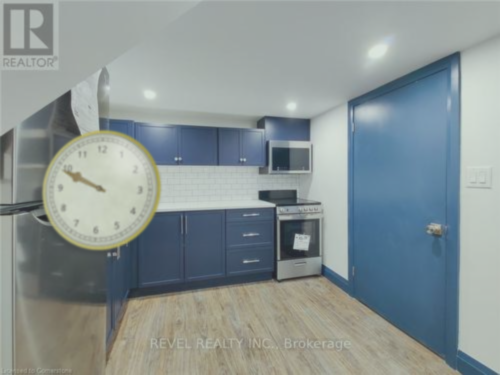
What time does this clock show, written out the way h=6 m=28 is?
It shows h=9 m=49
